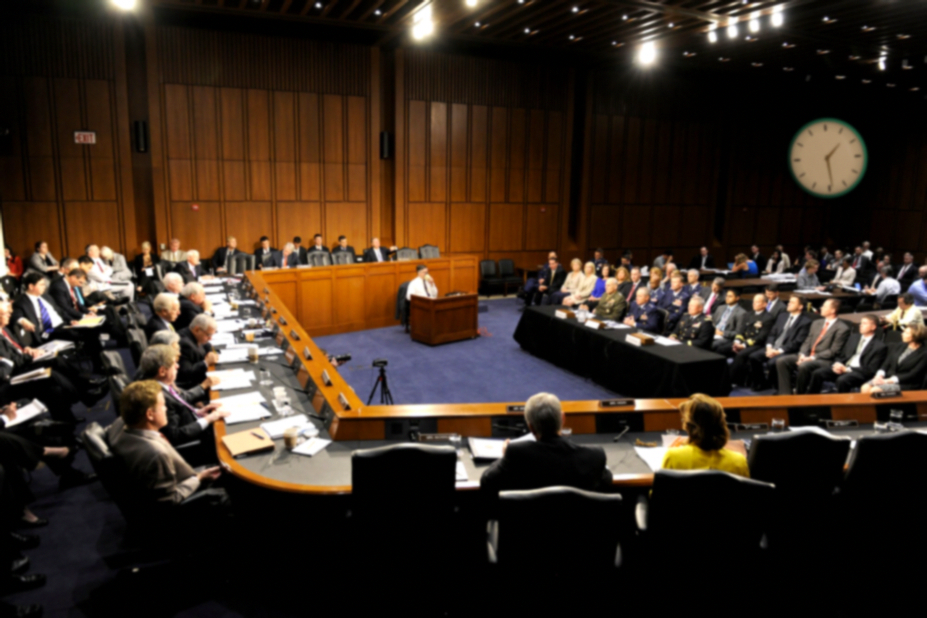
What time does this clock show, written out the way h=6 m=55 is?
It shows h=1 m=29
